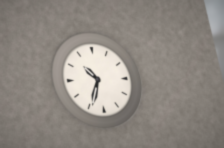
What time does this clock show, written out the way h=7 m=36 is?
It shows h=10 m=34
